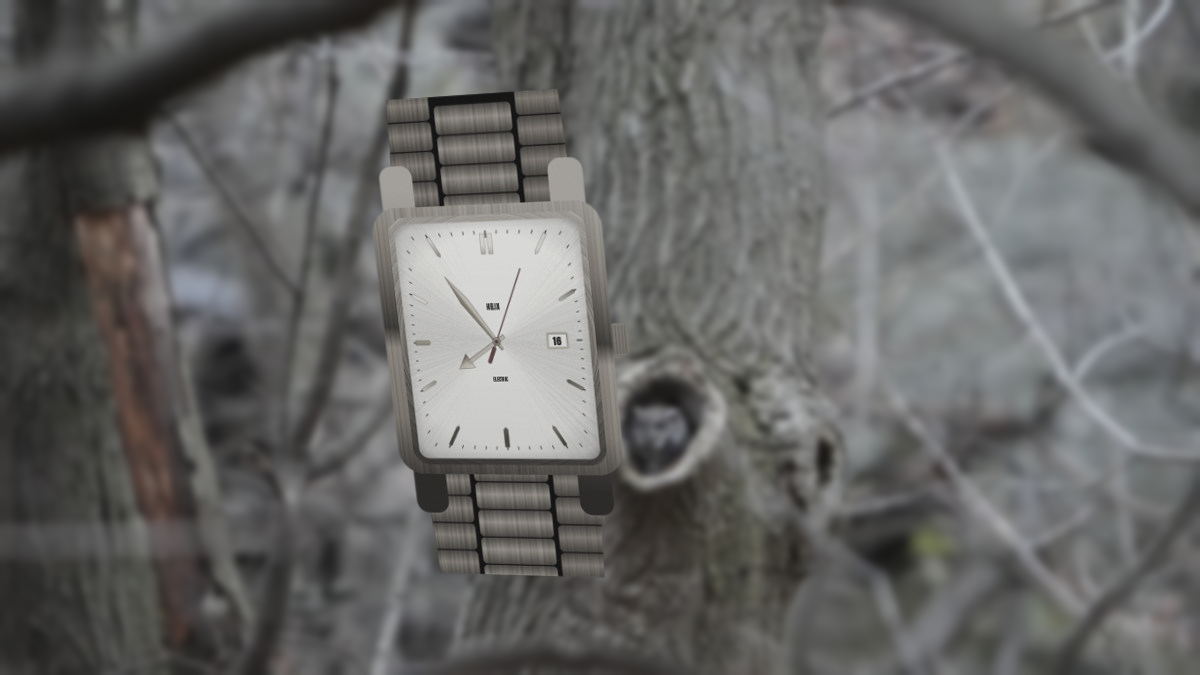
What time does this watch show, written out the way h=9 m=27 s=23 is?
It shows h=7 m=54 s=4
